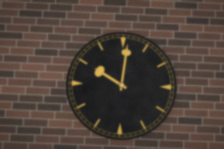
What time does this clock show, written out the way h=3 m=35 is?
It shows h=10 m=1
